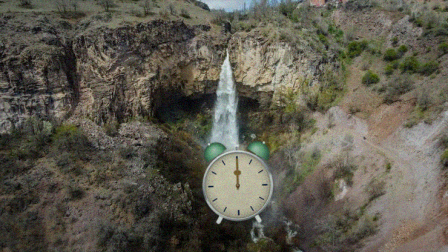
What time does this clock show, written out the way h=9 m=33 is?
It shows h=12 m=0
